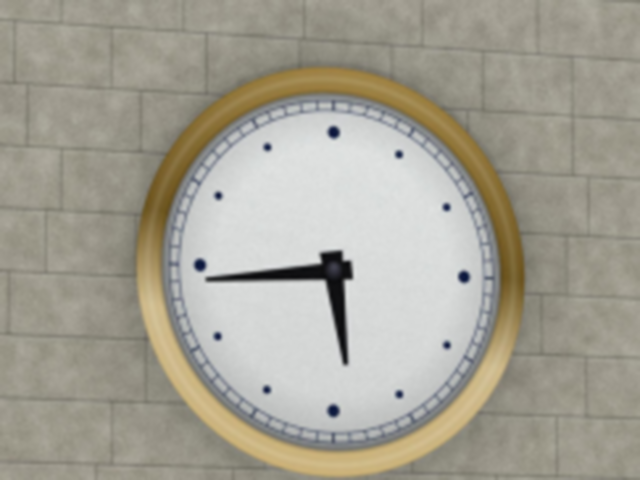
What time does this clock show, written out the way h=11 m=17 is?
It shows h=5 m=44
